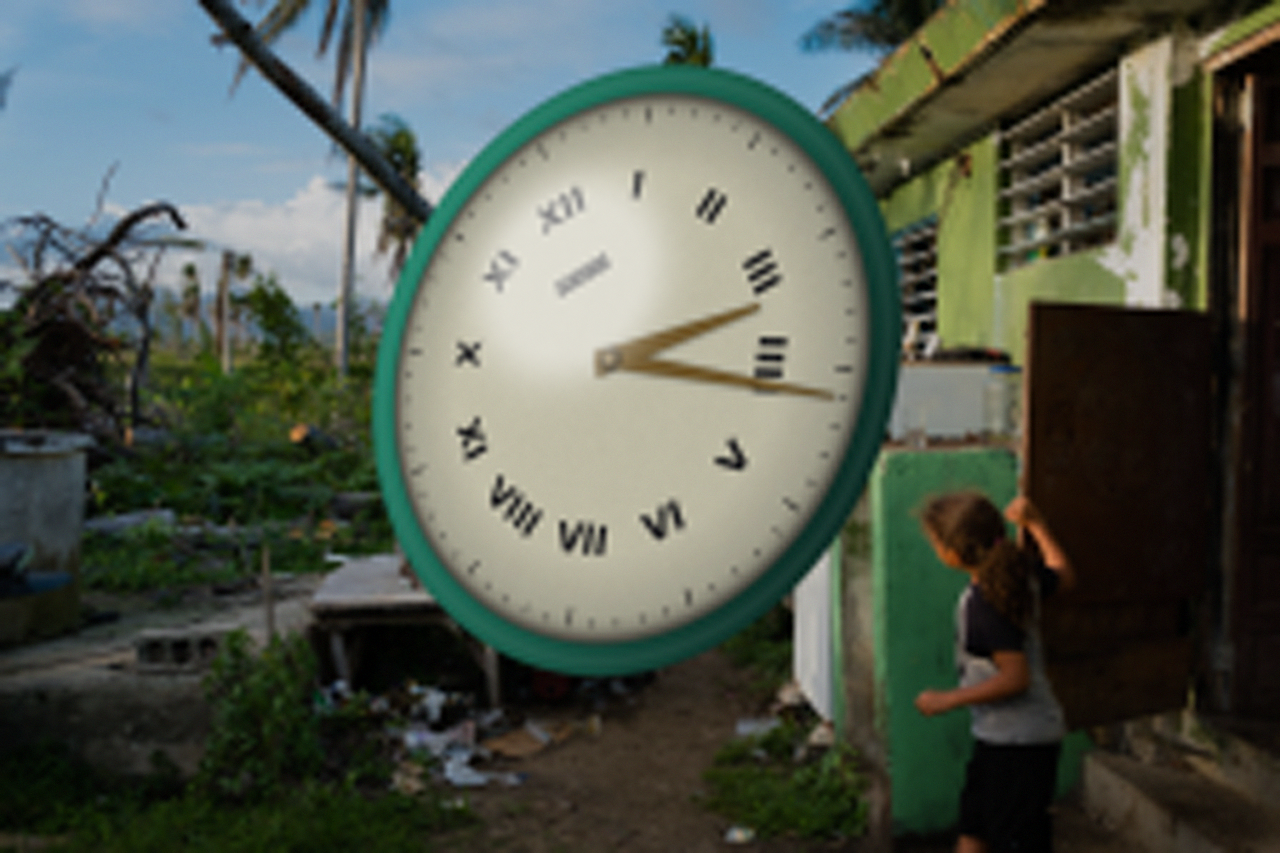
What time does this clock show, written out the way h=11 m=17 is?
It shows h=3 m=21
